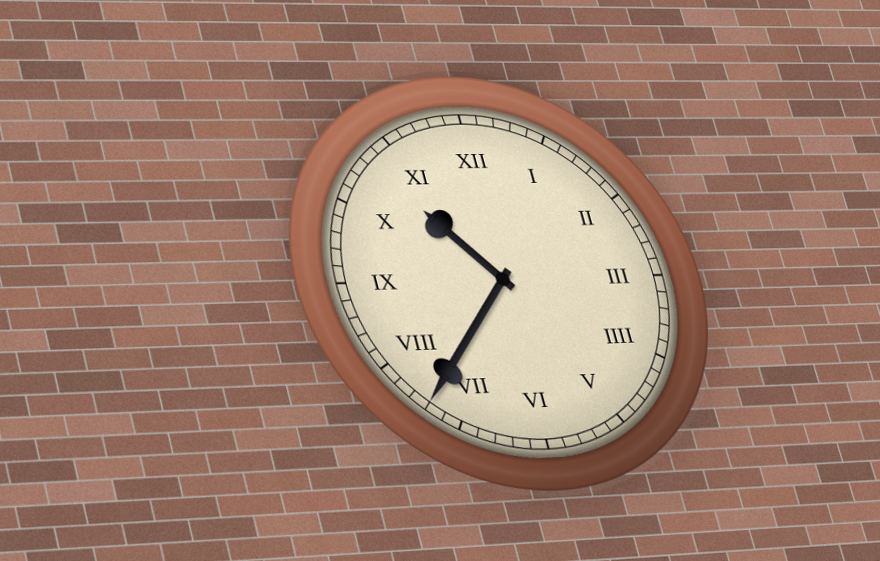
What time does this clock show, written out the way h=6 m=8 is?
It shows h=10 m=37
